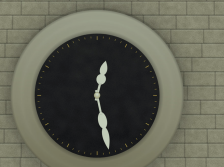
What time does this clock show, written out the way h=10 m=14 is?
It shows h=12 m=28
